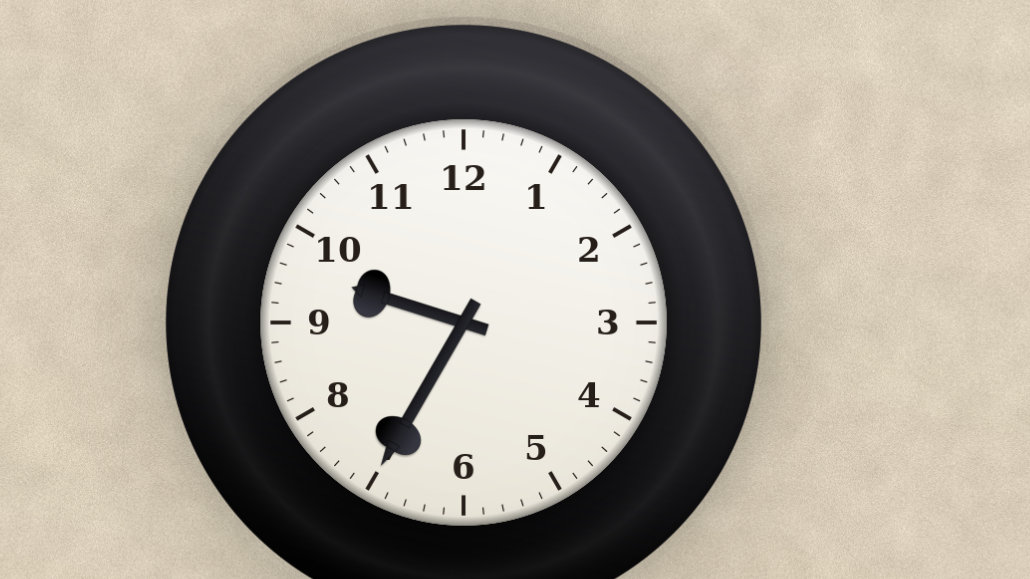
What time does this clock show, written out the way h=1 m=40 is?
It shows h=9 m=35
